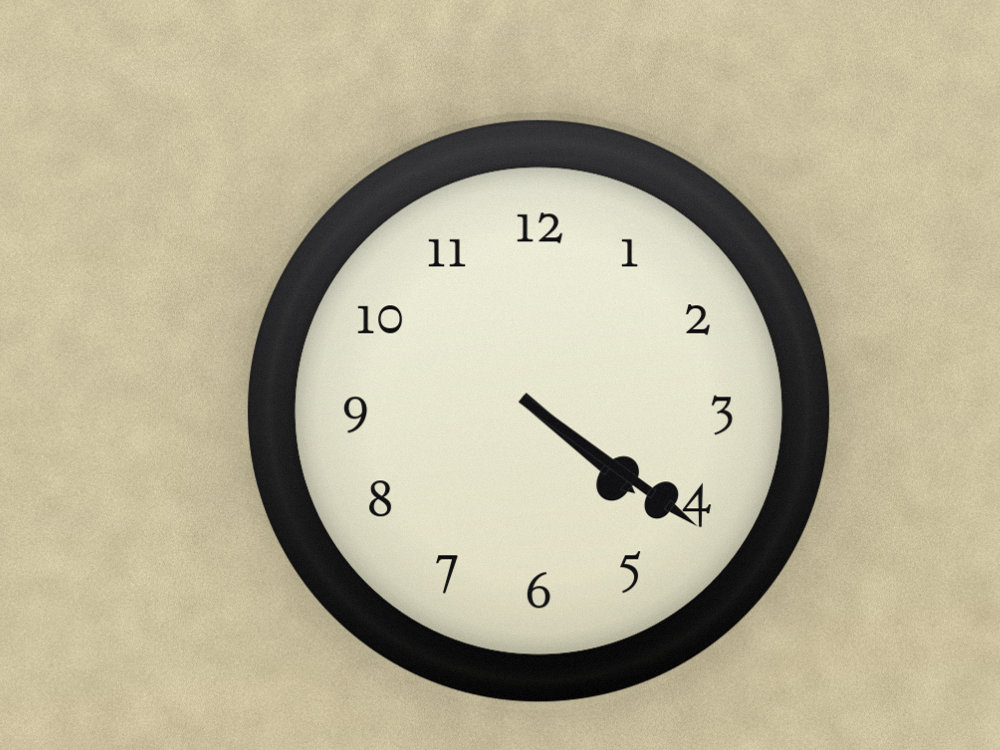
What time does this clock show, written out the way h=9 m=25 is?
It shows h=4 m=21
